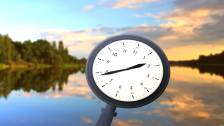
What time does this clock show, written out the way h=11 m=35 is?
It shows h=1 m=39
